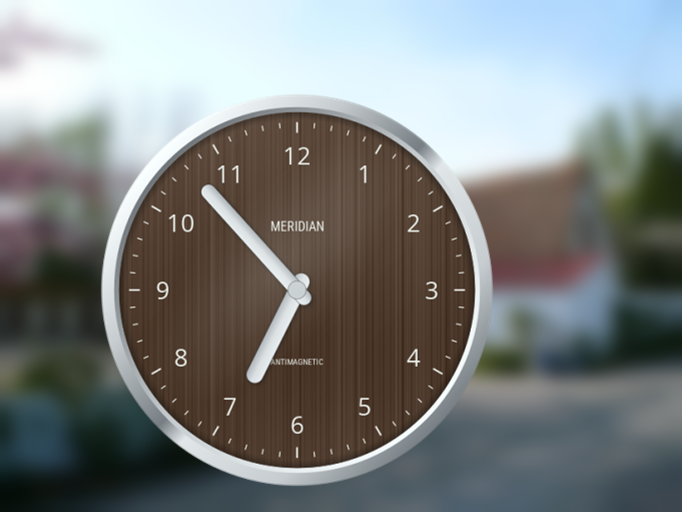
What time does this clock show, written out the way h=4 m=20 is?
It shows h=6 m=53
